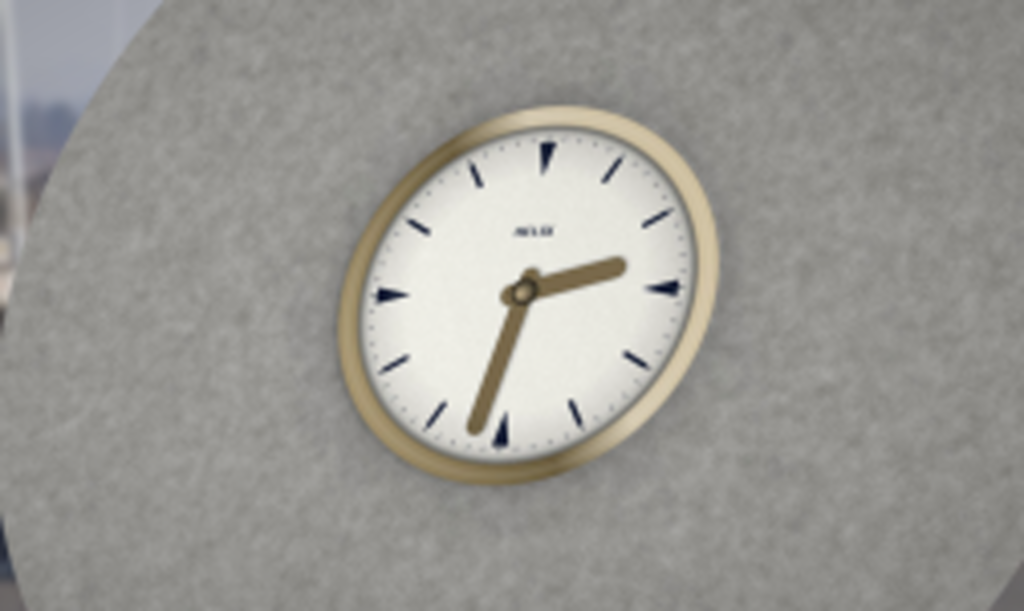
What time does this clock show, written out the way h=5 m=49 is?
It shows h=2 m=32
